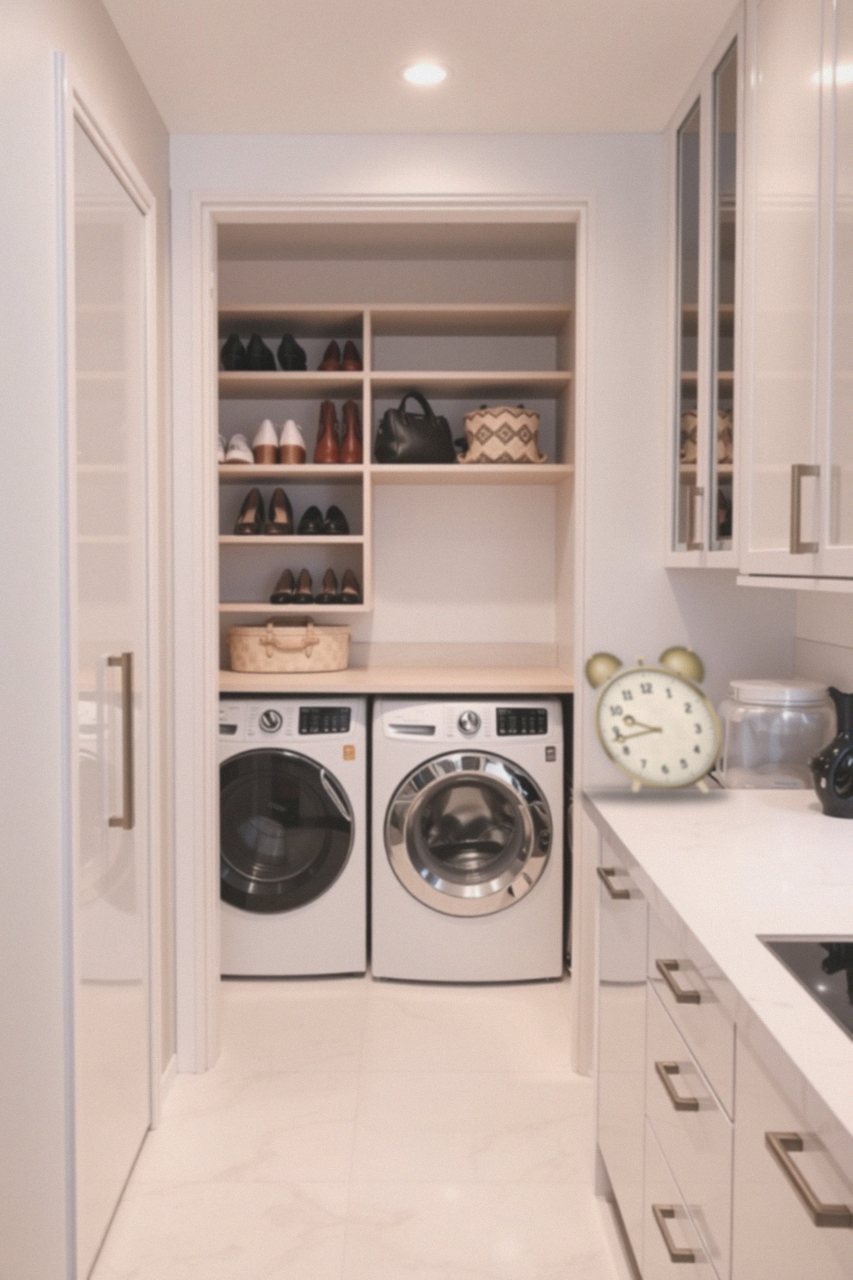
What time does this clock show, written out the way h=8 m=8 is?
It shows h=9 m=43
